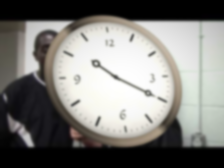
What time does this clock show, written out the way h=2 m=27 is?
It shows h=10 m=20
